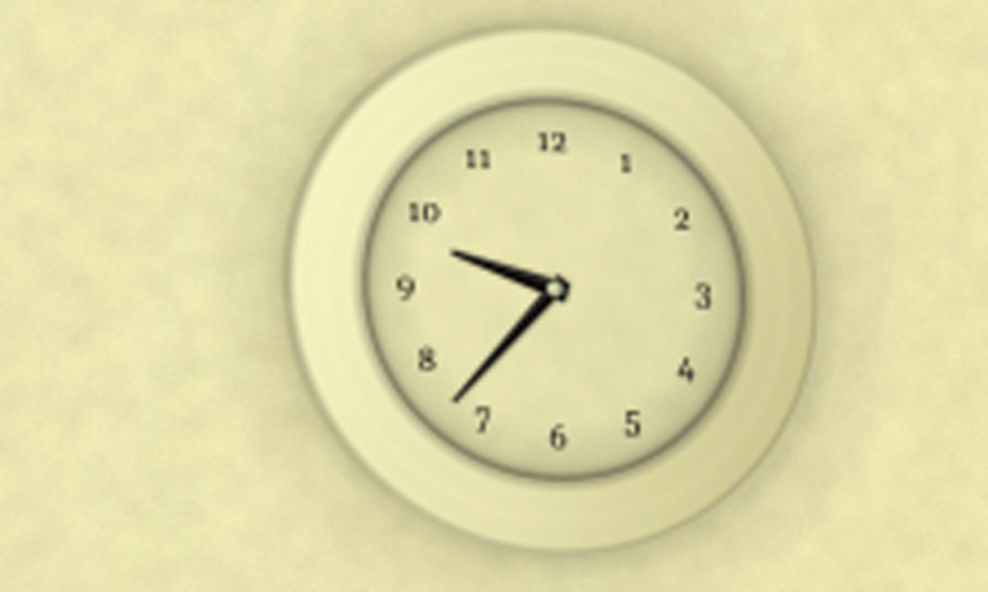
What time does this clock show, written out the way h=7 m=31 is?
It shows h=9 m=37
